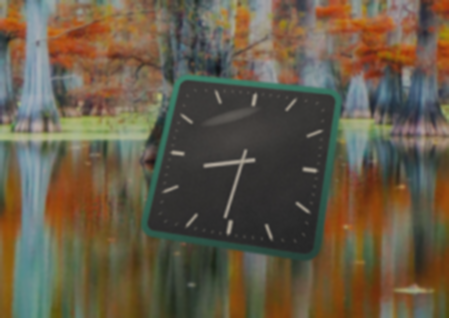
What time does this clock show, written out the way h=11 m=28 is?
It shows h=8 m=31
